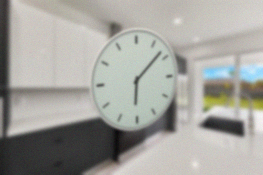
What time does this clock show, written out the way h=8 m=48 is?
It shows h=6 m=8
